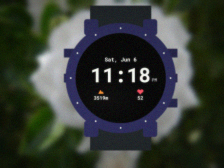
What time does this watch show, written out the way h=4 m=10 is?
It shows h=11 m=18
